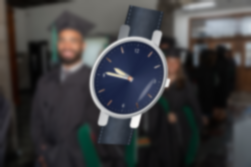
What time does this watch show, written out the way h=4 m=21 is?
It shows h=9 m=46
